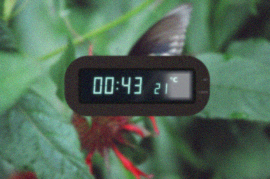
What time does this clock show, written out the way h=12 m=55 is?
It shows h=0 m=43
